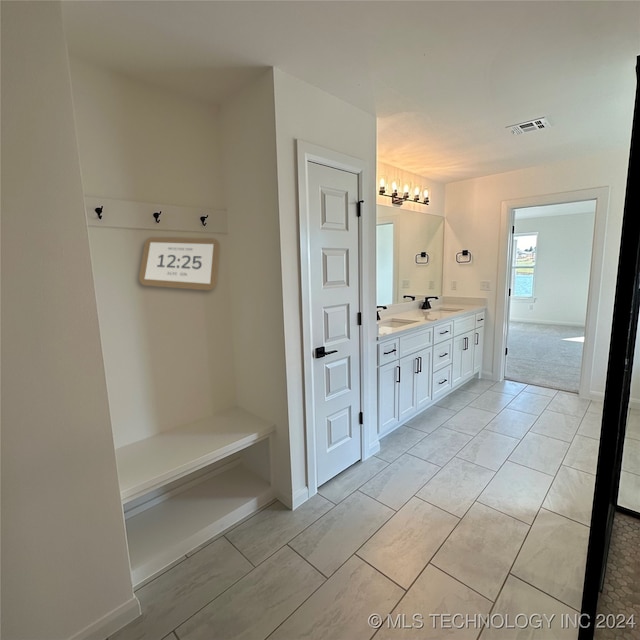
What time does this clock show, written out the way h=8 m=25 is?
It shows h=12 m=25
